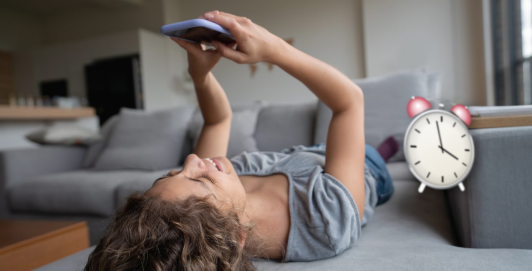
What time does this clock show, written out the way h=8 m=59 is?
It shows h=3 m=58
